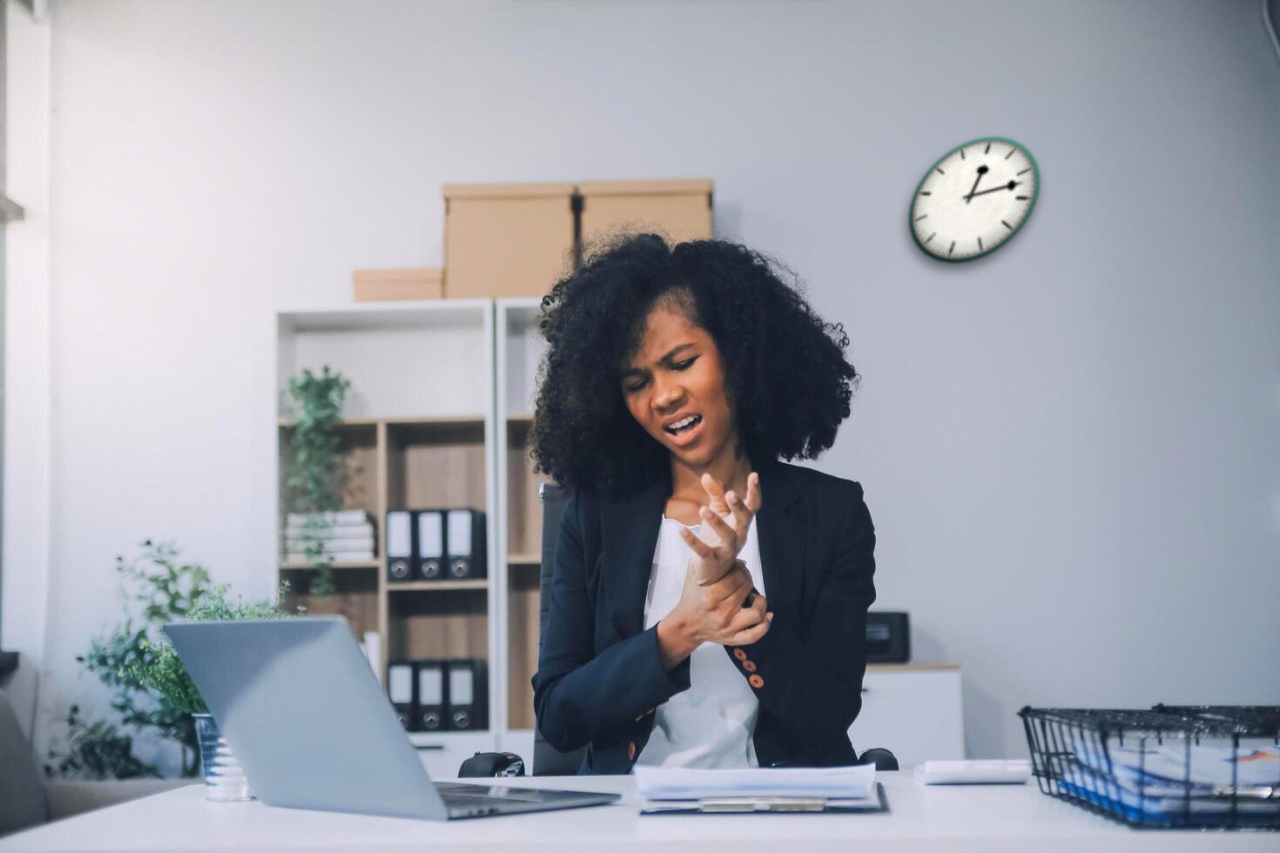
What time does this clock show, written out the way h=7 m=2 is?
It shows h=12 m=12
